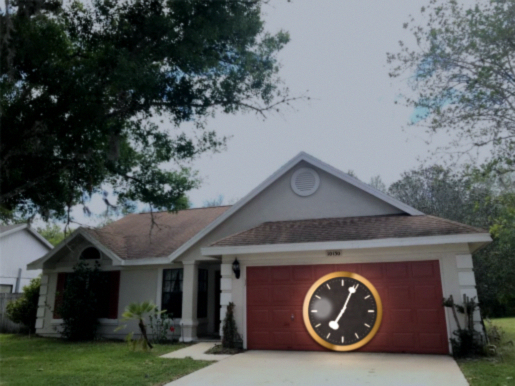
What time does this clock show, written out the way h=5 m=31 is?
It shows h=7 m=4
